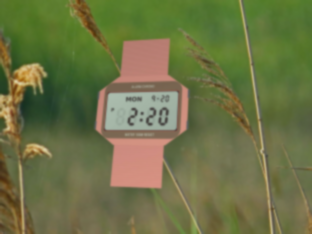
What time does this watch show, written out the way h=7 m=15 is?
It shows h=2 m=20
